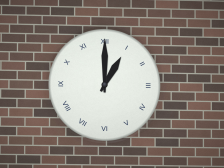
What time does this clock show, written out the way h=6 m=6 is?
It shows h=1 m=0
